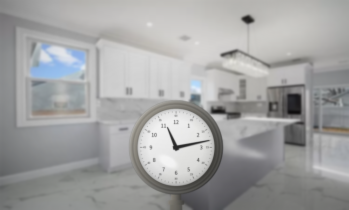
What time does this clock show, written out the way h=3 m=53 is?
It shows h=11 m=13
